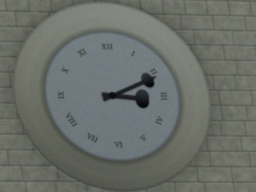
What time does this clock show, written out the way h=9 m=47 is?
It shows h=3 m=11
